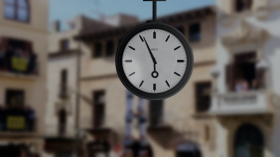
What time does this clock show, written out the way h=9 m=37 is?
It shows h=5 m=56
